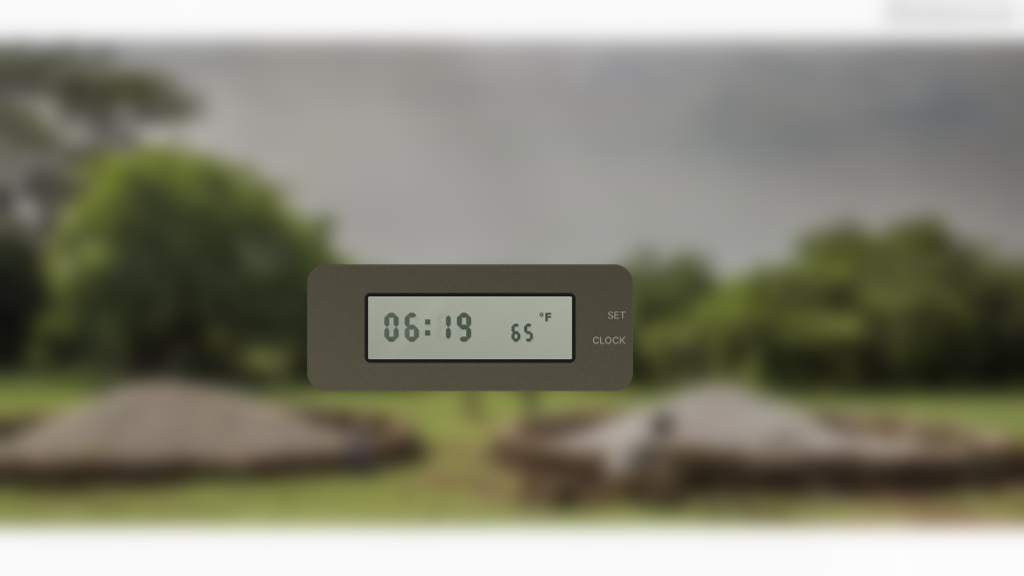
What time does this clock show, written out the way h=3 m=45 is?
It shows h=6 m=19
